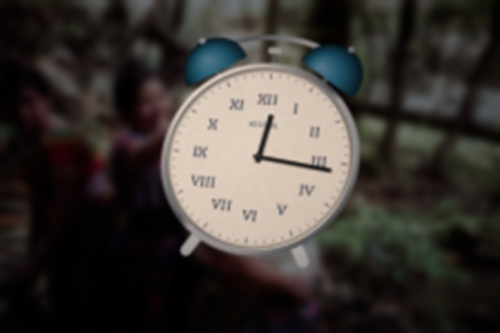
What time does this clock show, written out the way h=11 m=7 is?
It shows h=12 m=16
